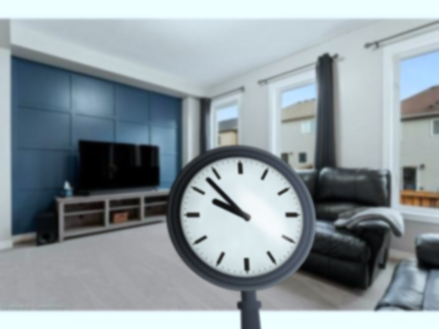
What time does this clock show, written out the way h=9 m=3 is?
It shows h=9 m=53
